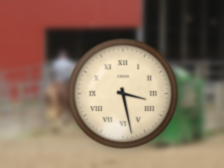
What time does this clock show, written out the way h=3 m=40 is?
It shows h=3 m=28
